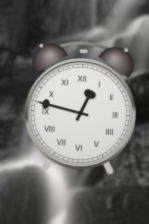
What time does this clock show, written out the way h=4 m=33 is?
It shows h=12 m=47
